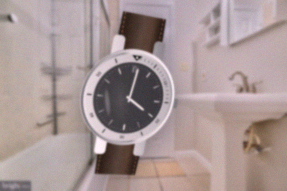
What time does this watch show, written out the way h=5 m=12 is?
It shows h=4 m=1
